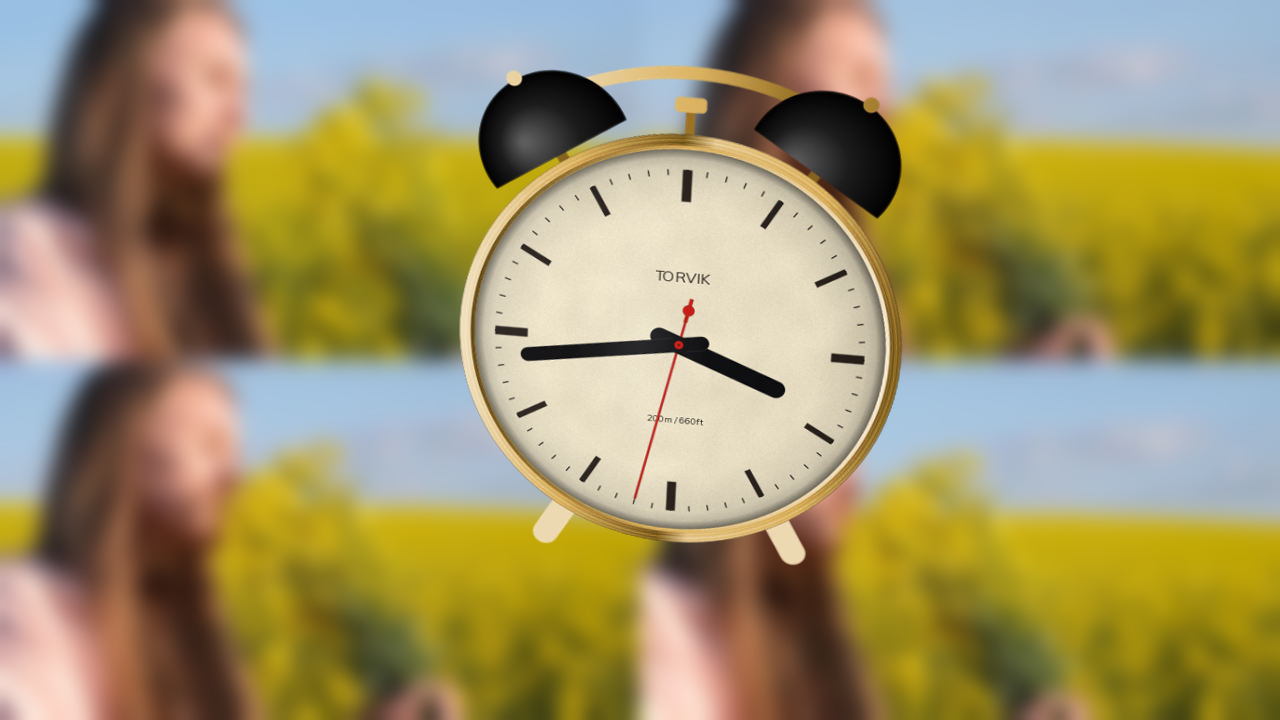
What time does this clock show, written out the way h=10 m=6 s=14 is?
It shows h=3 m=43 s=32
